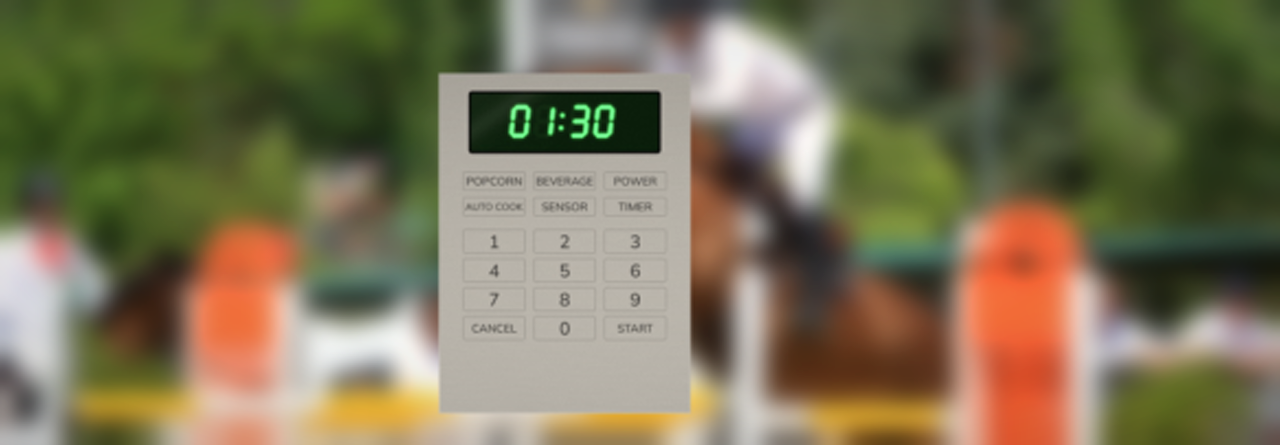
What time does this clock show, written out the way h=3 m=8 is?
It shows h=1 m=30
